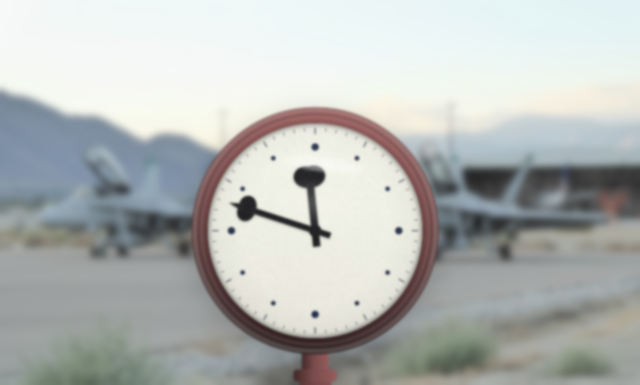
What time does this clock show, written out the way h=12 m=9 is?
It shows h=11 m=48
